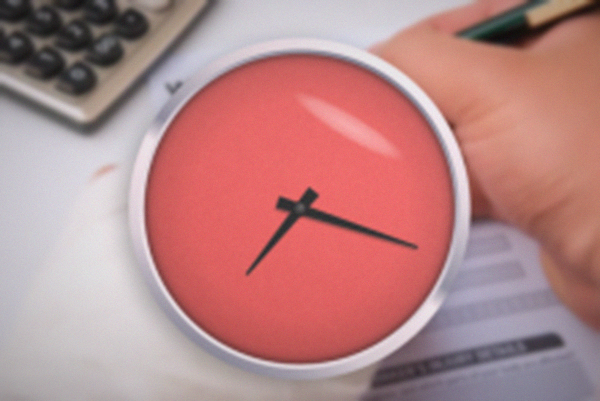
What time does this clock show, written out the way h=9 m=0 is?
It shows h=7 m=18
